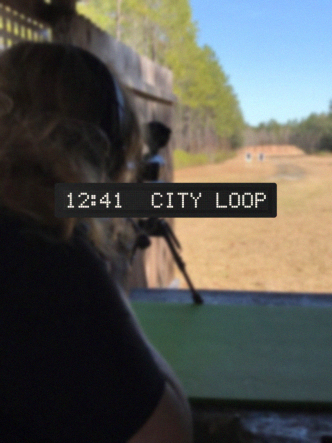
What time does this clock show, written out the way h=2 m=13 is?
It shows h=12 m=41
